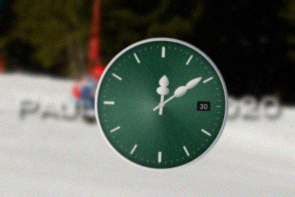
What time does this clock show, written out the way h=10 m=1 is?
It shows h=12 m=9
